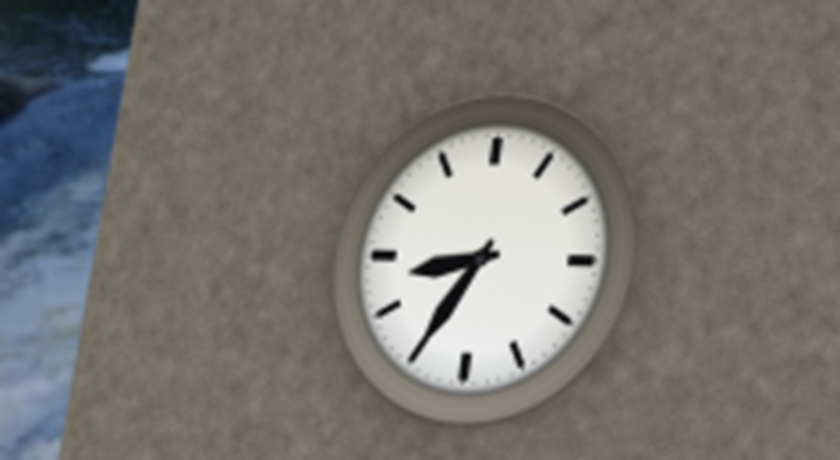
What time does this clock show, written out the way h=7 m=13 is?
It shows h=8 m=35
